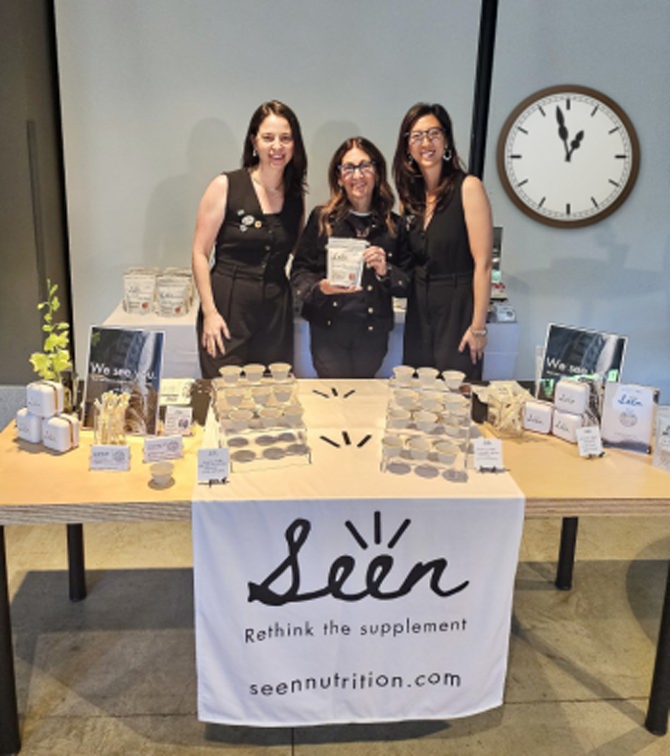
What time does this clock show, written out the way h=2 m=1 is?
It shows h=12 m=58
